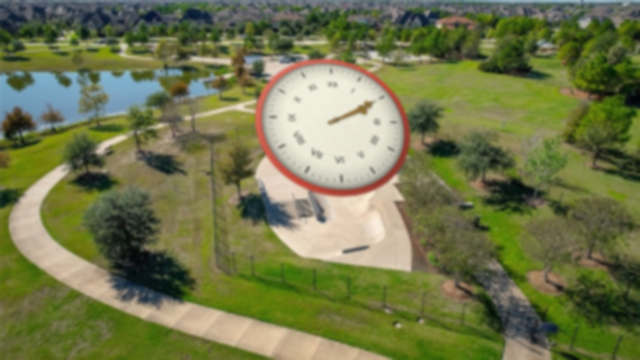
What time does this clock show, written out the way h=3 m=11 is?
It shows h=2 m=10
